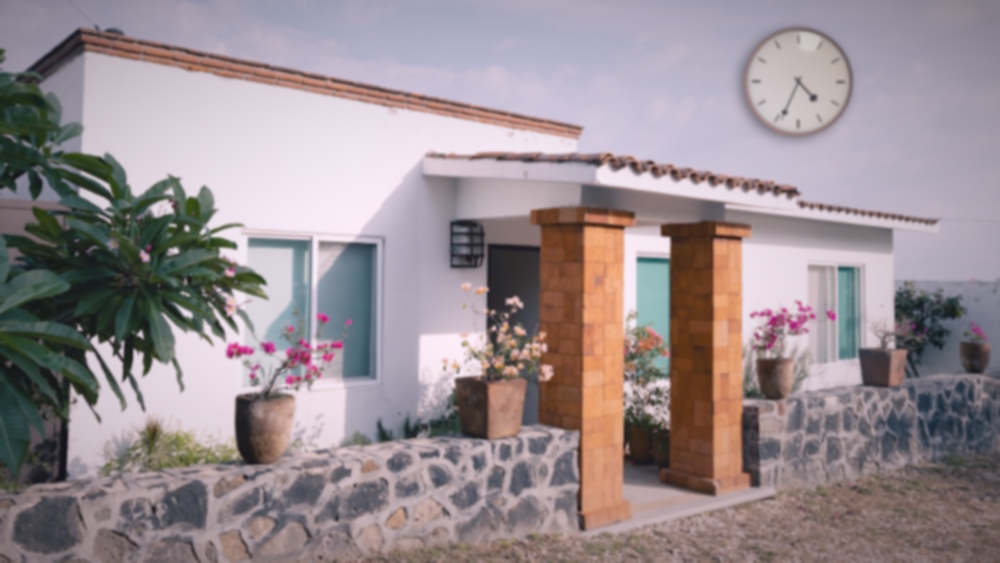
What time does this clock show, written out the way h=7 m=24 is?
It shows h=4 m=34
